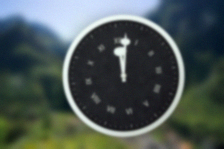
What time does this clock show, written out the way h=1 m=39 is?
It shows h=12 m=2
